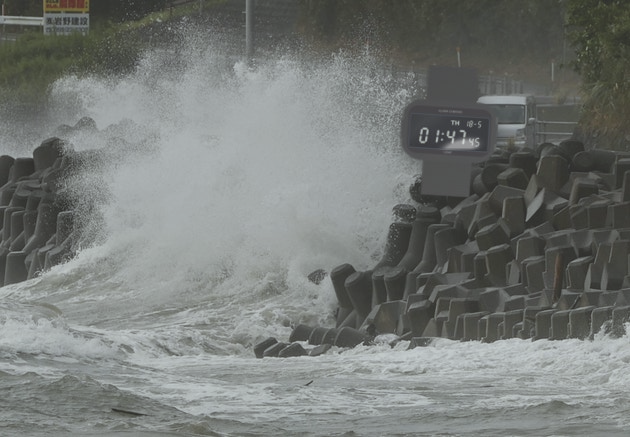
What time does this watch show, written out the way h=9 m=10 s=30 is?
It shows h=1 m=47 s=45
